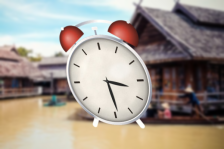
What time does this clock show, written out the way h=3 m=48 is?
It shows h=3 m=29
